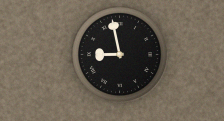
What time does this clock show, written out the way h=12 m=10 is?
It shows h=8 m=58
